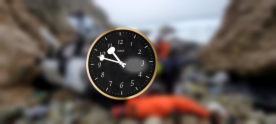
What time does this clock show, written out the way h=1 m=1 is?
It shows h=10 m=48
